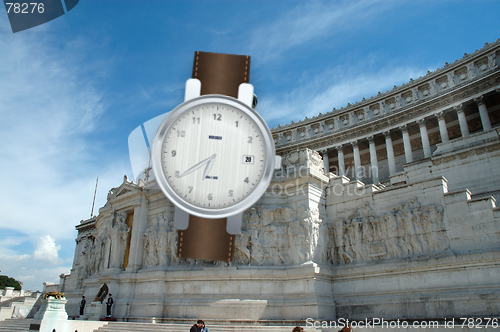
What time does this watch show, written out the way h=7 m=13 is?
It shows h=6 m=39
